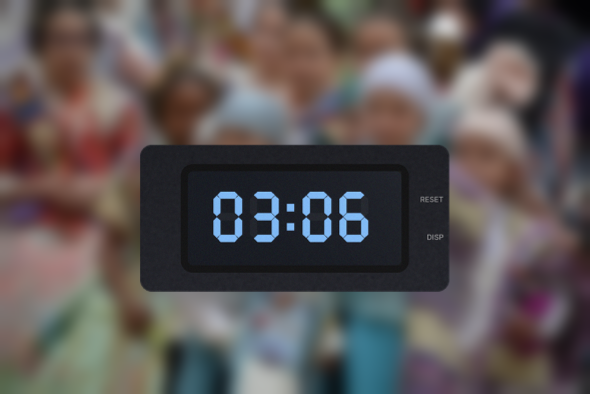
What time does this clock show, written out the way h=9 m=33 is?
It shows h=3 m=6
